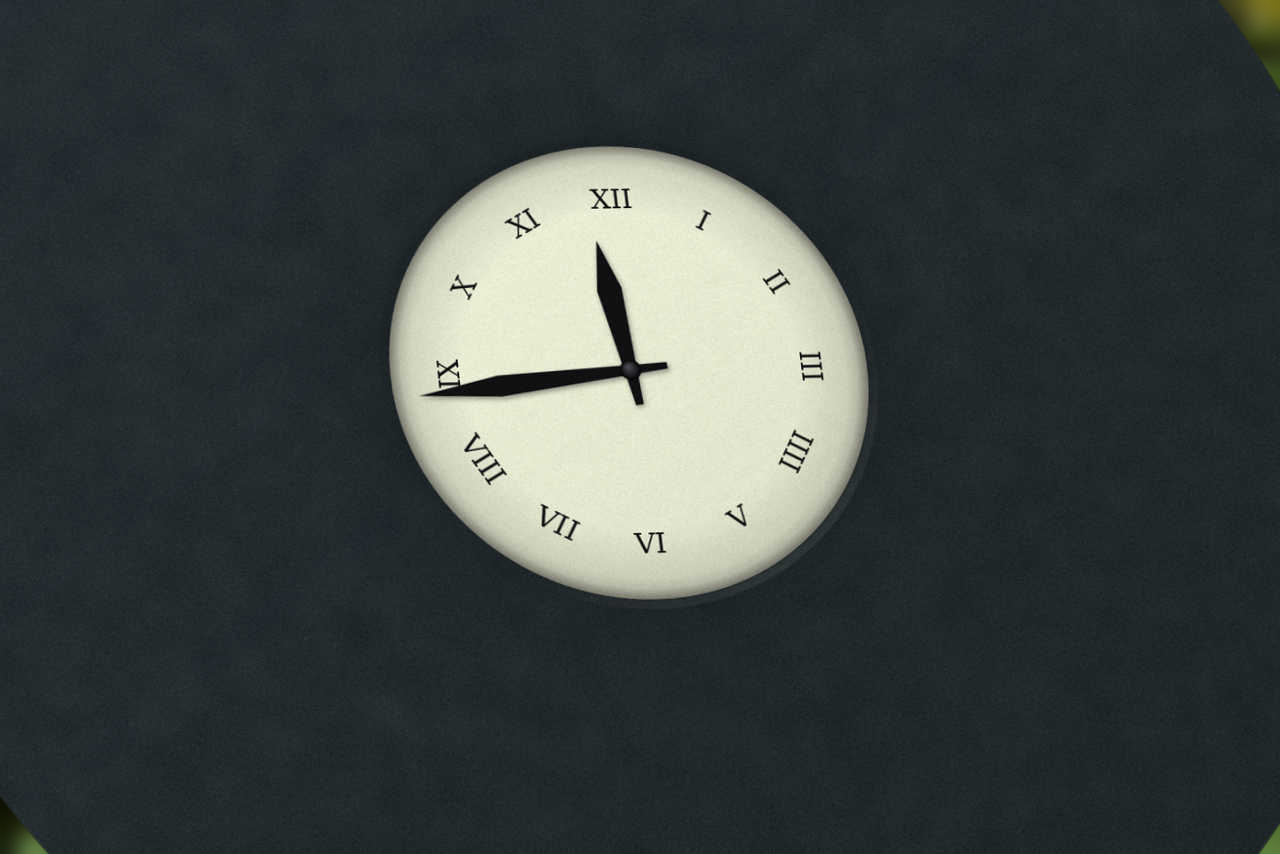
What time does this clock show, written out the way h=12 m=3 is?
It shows h=11 m=44
